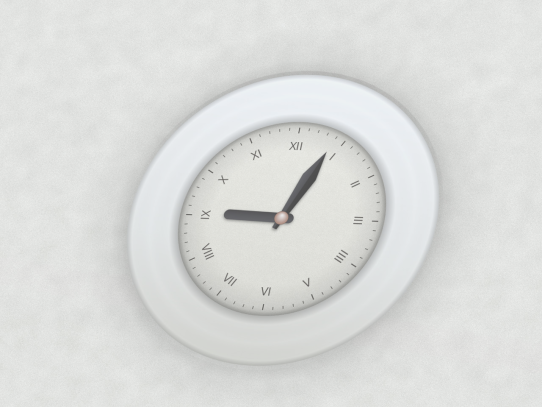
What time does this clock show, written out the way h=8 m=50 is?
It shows h=9 m=4
